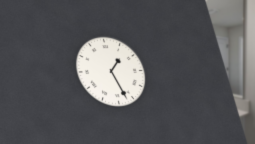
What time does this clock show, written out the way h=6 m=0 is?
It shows h=1 m=27
